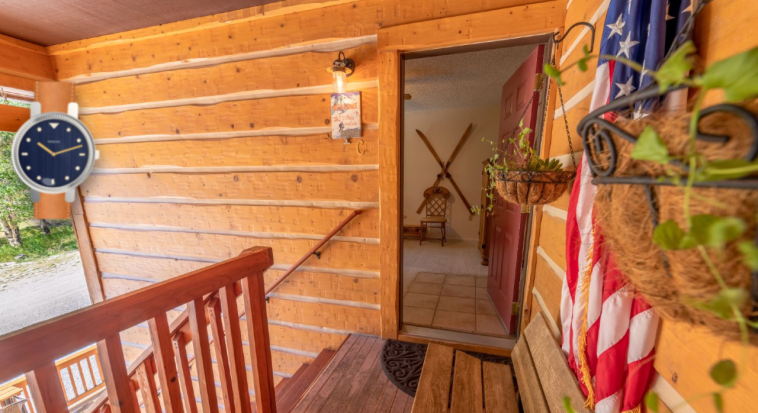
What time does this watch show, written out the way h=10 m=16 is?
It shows h=10 m=12
